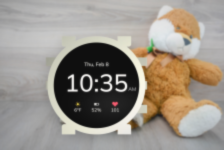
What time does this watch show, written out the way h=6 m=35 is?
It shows h=10 m=35
